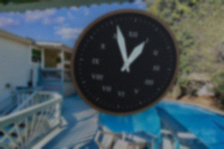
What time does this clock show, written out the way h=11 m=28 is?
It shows h=12 m=56
